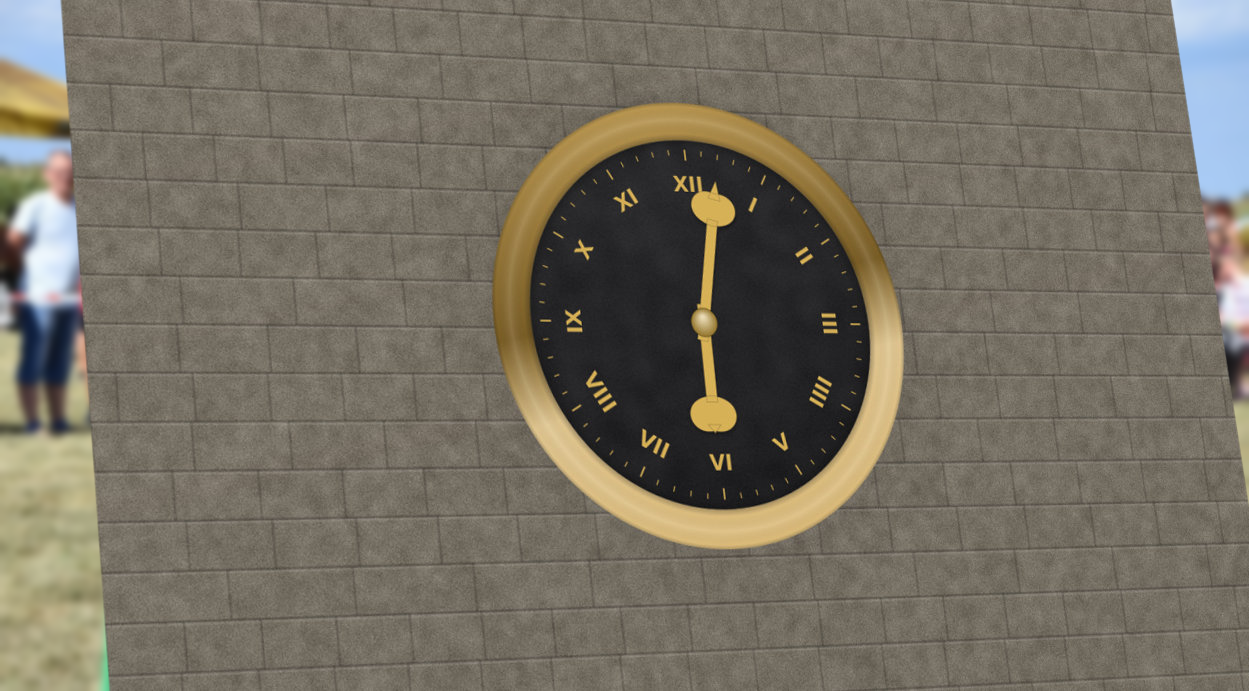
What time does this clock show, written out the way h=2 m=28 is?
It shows h=6 m=2
